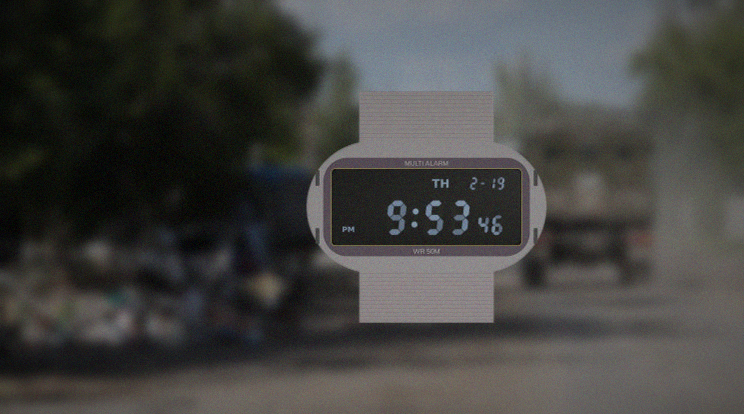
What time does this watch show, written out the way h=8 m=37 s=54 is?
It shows h=9 m=53 s=46
